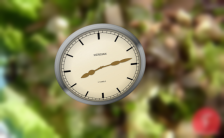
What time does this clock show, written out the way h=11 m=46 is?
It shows h=8 m=13
